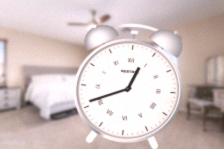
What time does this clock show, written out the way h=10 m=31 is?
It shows h=12 m=41
